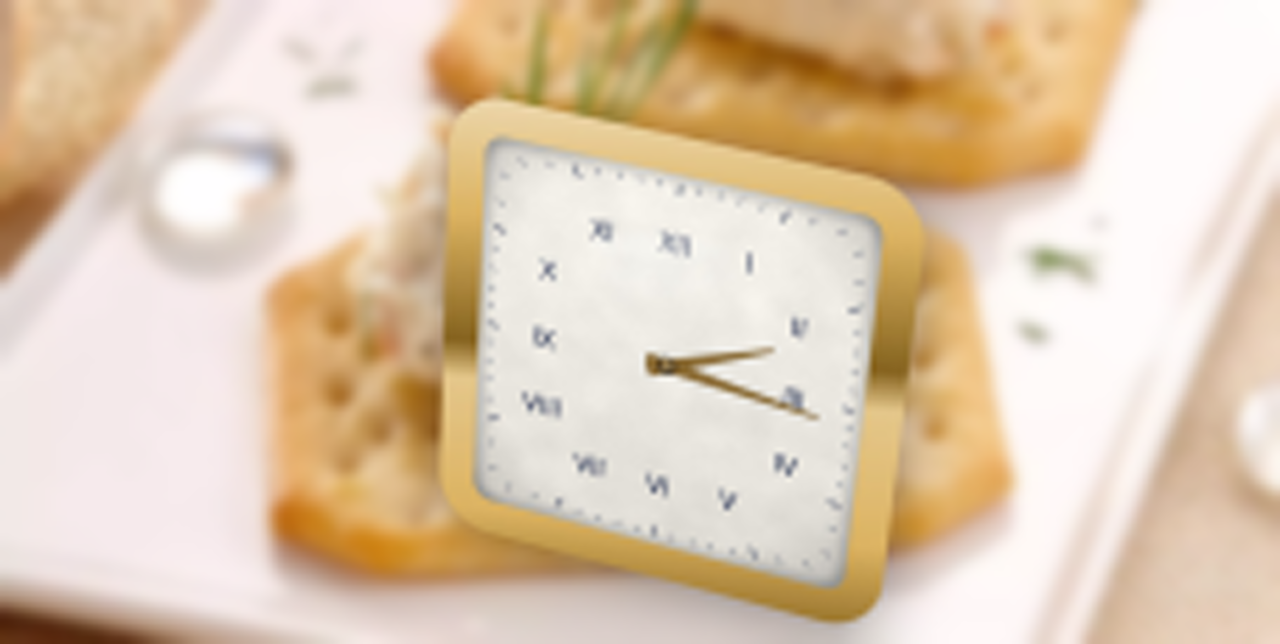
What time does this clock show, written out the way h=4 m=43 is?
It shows h=2 m=16
